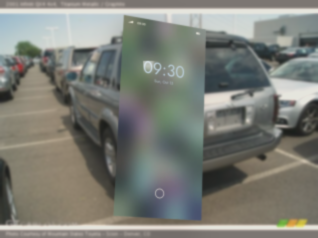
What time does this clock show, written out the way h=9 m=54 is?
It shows h=9 m=30
